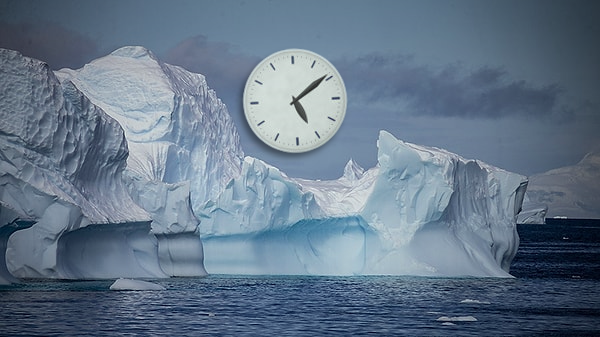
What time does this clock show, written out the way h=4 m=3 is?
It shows h=5 m=9
